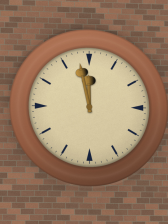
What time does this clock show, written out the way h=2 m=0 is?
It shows h=11 m=58
